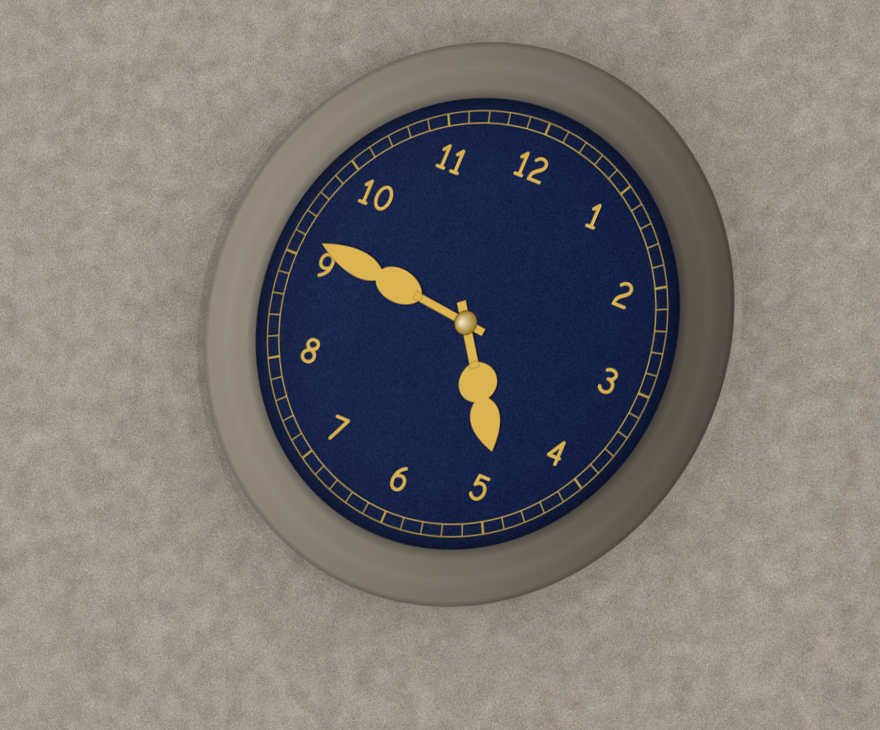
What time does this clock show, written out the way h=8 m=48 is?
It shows h=4 m=46
